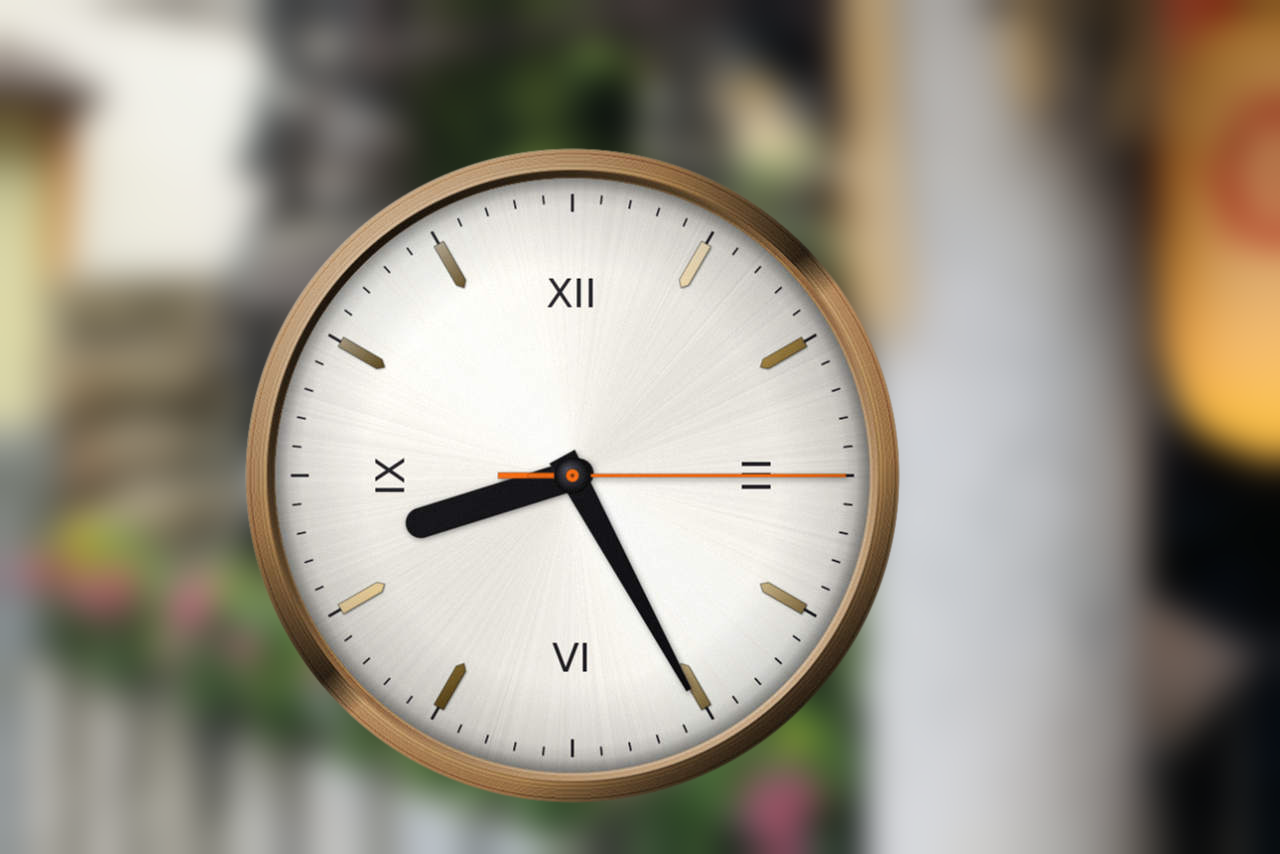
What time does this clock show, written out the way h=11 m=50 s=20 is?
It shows h=8 m=25 s=15
